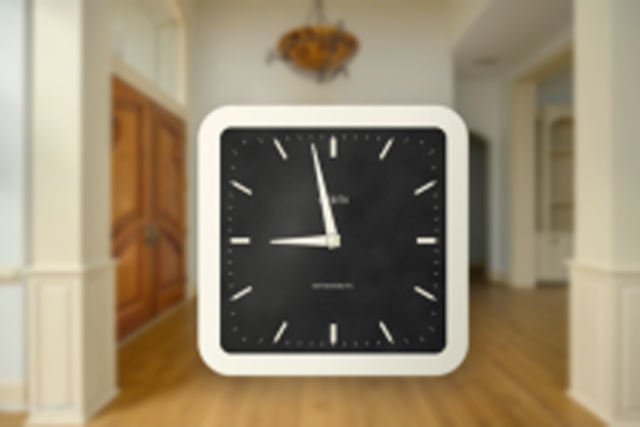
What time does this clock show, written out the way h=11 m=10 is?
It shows h=8 m=58
